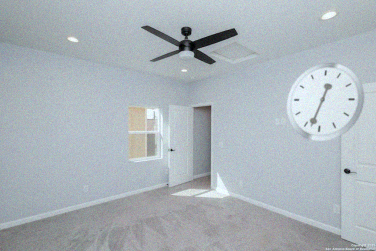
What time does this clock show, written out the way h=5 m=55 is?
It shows h=12 m=33
